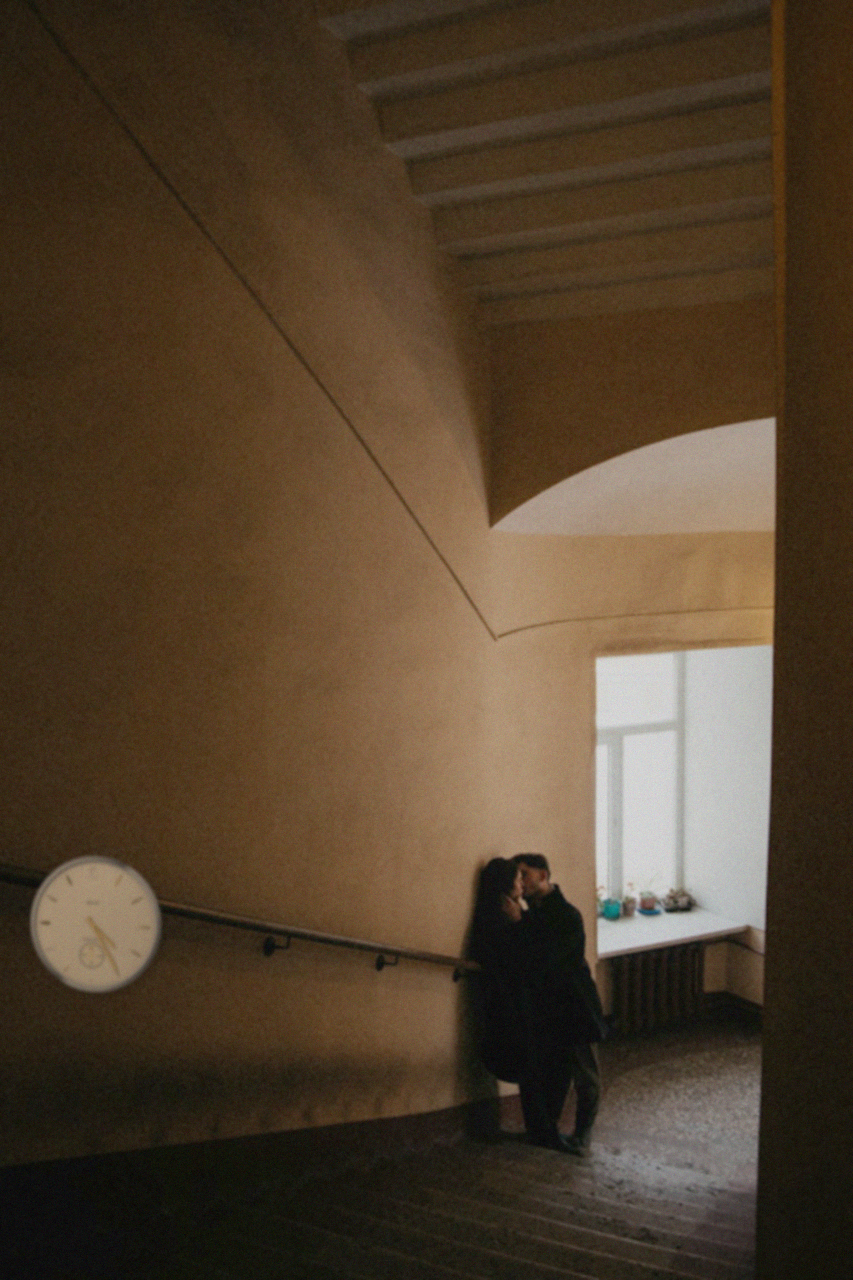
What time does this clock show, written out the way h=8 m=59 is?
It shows h=4 m=25
